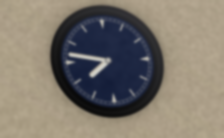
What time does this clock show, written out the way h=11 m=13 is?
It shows h=7 m=47
